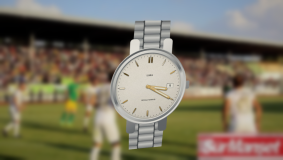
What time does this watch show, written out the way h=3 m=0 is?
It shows h=3 m=20
